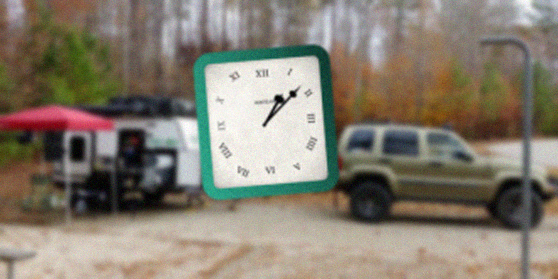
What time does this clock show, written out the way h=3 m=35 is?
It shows h=1 m=8
